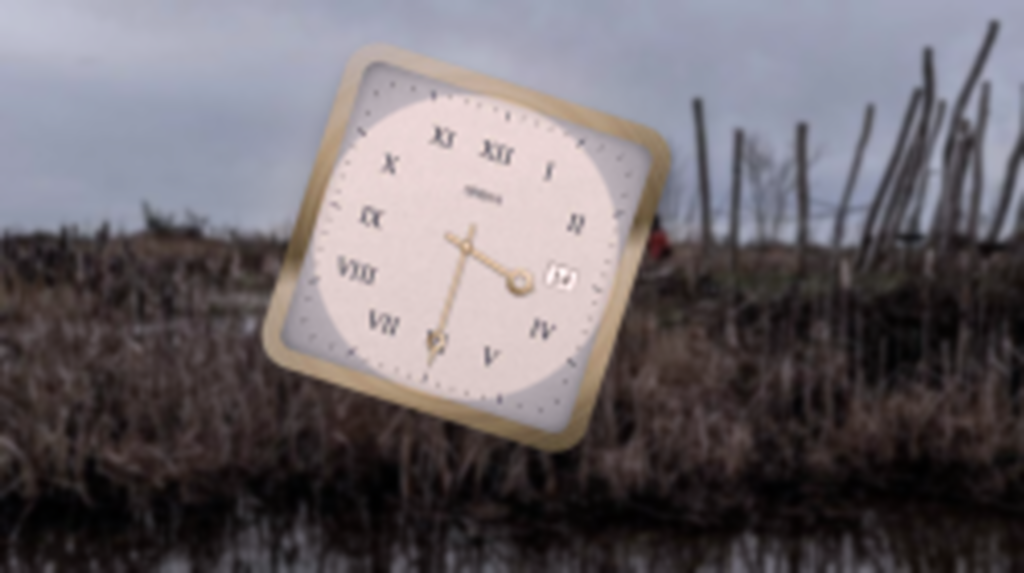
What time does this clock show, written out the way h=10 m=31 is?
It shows h=3 m=30
